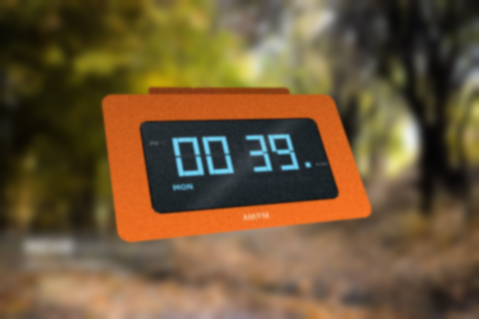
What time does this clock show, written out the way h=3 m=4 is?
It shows h=0 m=39
